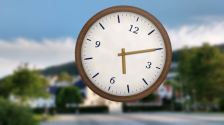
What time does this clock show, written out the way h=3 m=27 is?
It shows h=5 m=10
